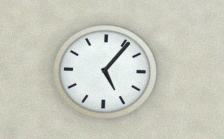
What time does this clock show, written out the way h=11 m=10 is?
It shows h=5 m=6
